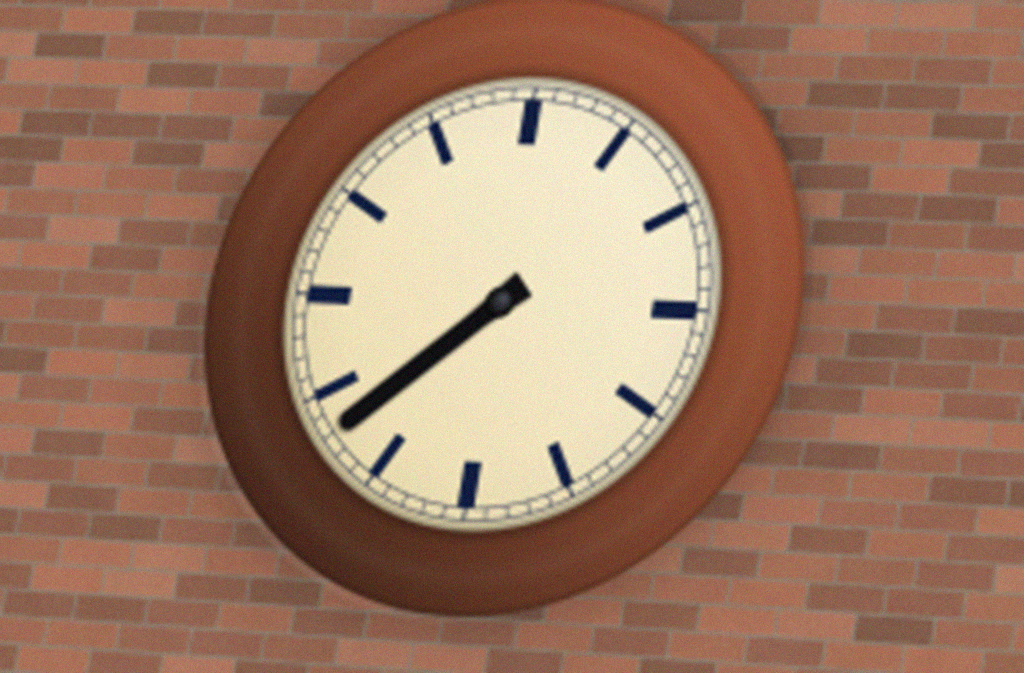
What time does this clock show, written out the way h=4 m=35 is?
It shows h=7 m=38
